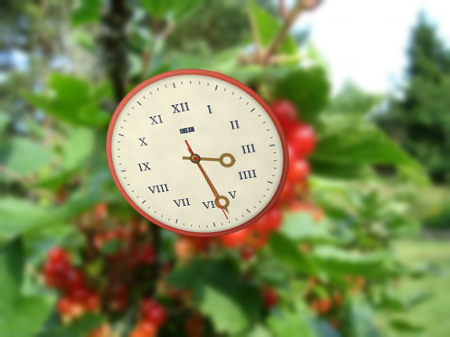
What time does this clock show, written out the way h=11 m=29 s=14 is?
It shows h=3 m=27 s=28
